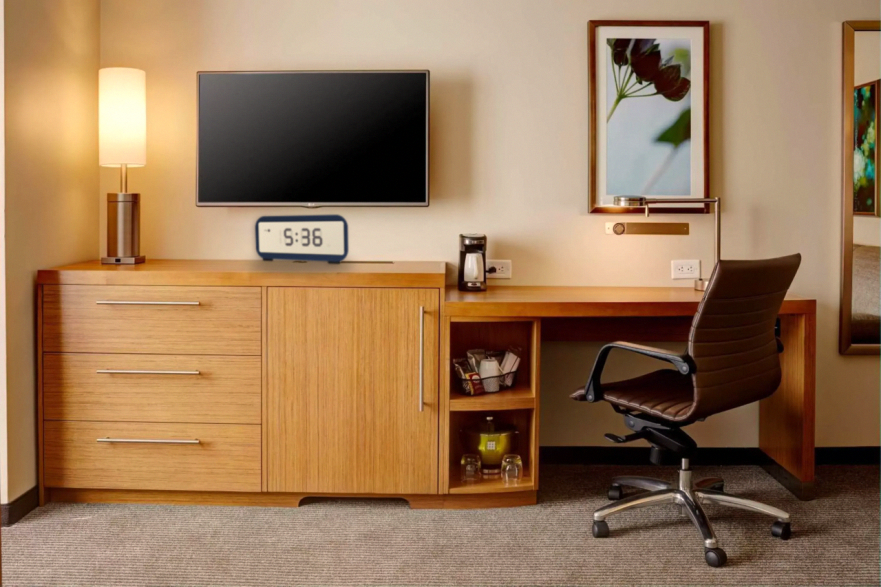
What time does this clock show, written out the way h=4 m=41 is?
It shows h=5 m=36
